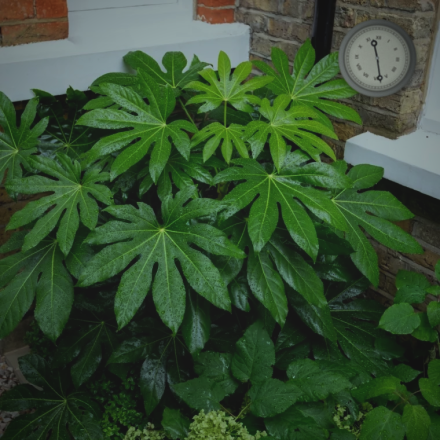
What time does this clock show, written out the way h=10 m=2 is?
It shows h=11 m=28
